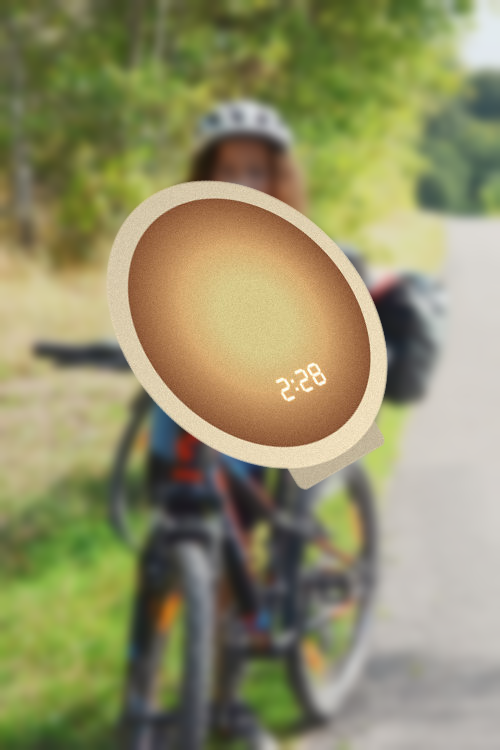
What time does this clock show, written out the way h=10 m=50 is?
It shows h=2 m=28
